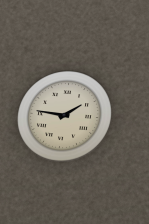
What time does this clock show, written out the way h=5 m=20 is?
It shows h=1 m=46
